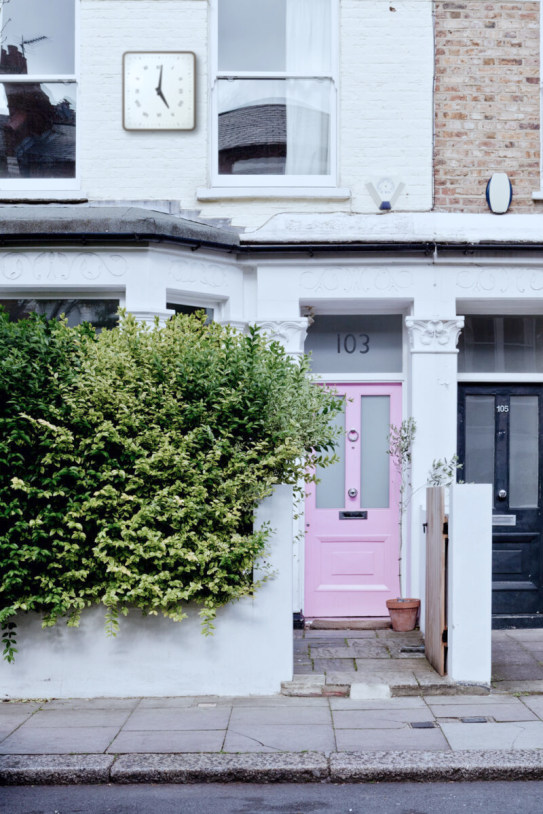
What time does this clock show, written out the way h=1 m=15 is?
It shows h=5 m=1
